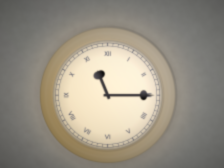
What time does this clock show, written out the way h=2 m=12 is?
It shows h=11 m=15
